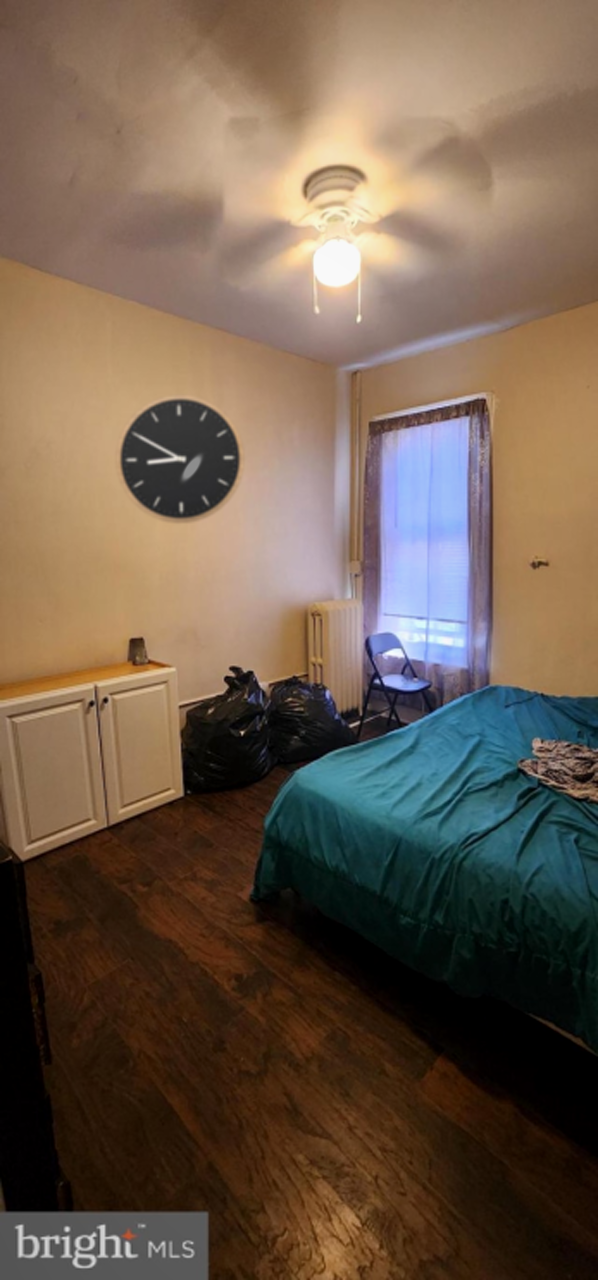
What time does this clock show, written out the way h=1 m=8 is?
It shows h=8 m=50
